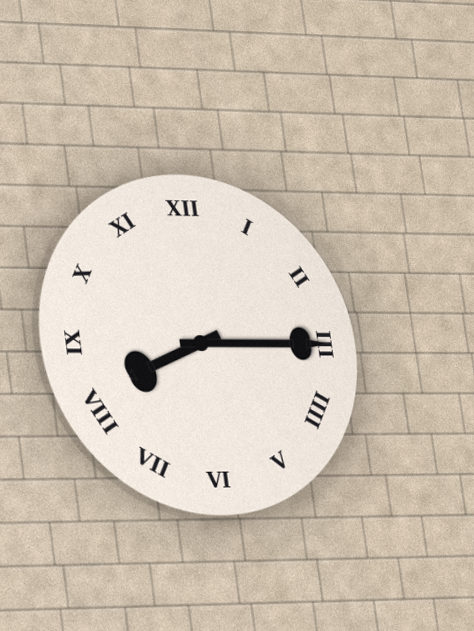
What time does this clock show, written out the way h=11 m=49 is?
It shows h=8 m=15
